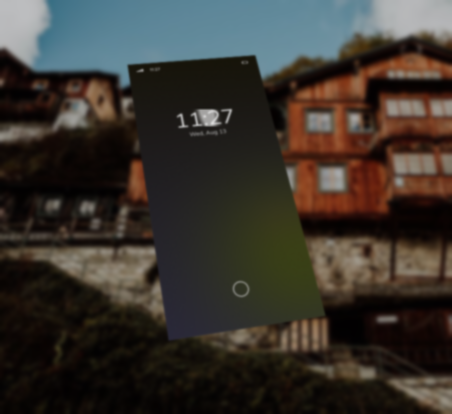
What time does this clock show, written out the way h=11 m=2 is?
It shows h=11 m=27
